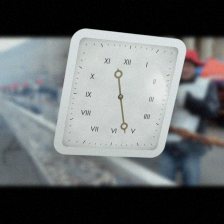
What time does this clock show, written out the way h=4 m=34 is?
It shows h=11 m=27
